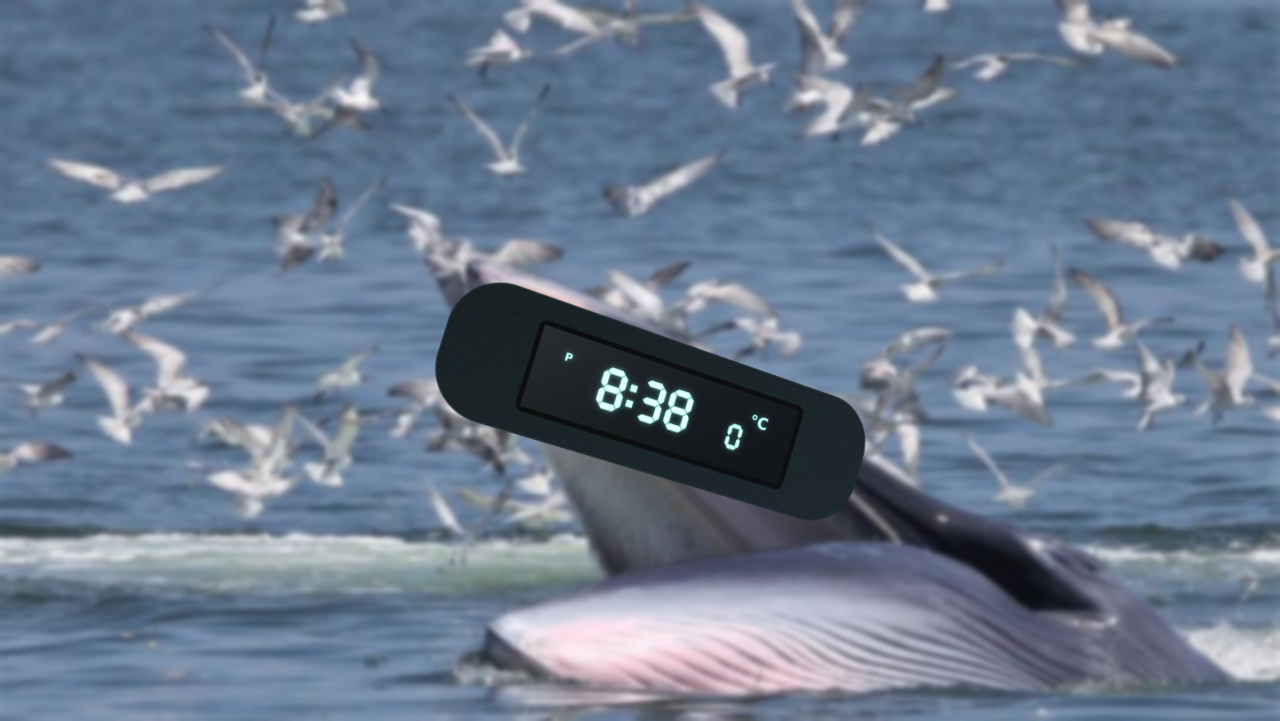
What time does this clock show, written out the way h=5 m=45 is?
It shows h=8 m=38
